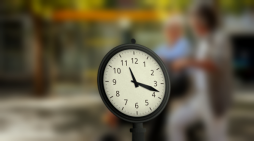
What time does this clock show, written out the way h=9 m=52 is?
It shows h=11 m=18
